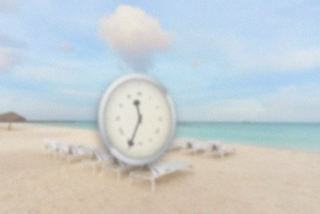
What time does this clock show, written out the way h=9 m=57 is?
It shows h=11 m=34
